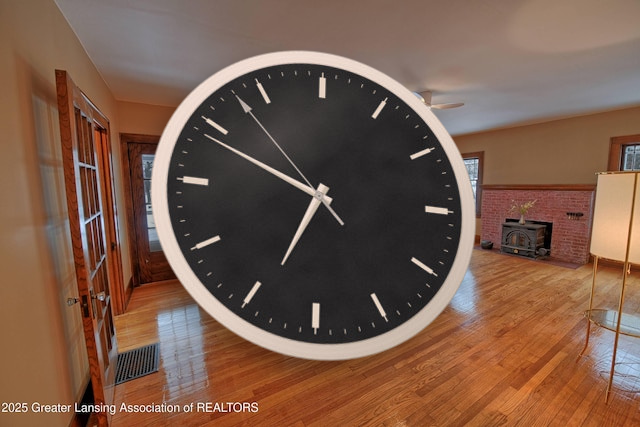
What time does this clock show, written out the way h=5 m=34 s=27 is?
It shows h=6 m=48 s=53
